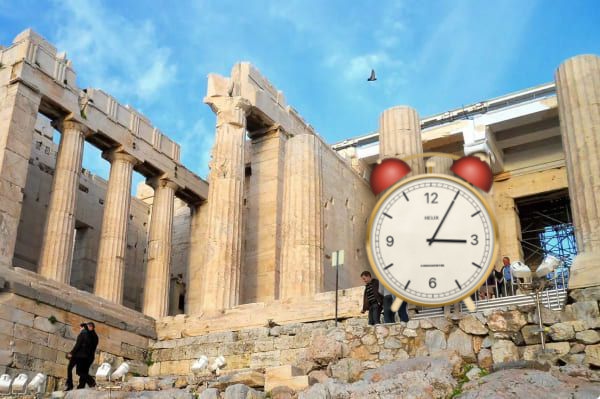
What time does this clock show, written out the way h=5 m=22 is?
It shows h=3 m=5
